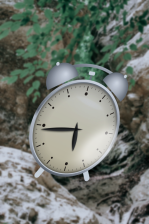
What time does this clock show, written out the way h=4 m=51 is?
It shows h=5 m=44
